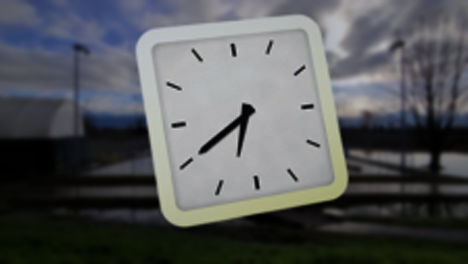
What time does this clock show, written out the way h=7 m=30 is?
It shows h=6 m=40
